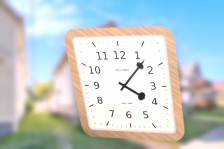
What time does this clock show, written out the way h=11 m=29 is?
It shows h=4 m=7
